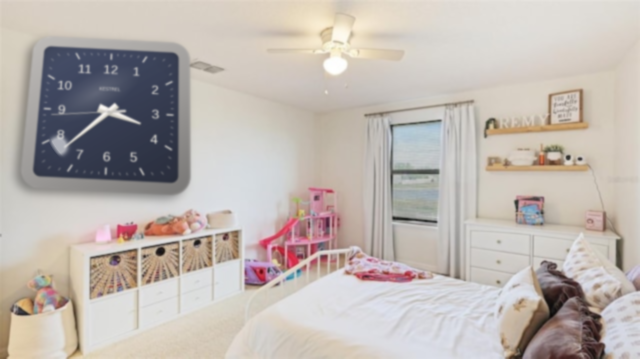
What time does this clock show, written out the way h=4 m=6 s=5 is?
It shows h=3 m=37 s=44
